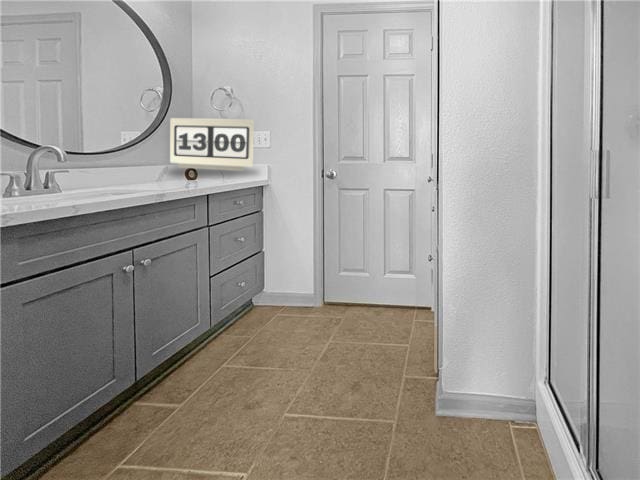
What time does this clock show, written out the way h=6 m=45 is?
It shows h=13 m=0
